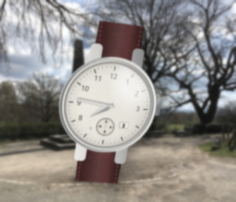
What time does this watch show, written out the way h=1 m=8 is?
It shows h=7 m=46
